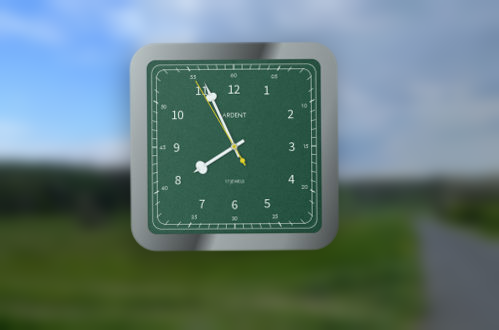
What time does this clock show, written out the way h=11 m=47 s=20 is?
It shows h=7 m=55 s=55
